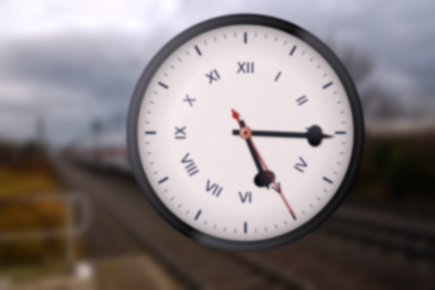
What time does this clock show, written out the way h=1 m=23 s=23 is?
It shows h=5 m=15 s=25
